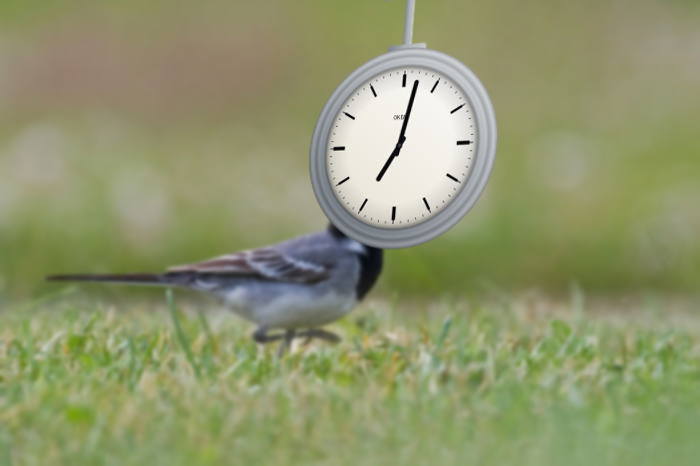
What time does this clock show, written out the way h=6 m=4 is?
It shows h=7 m=2
